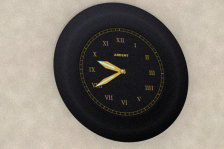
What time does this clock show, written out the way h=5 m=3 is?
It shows h=9 m=40
